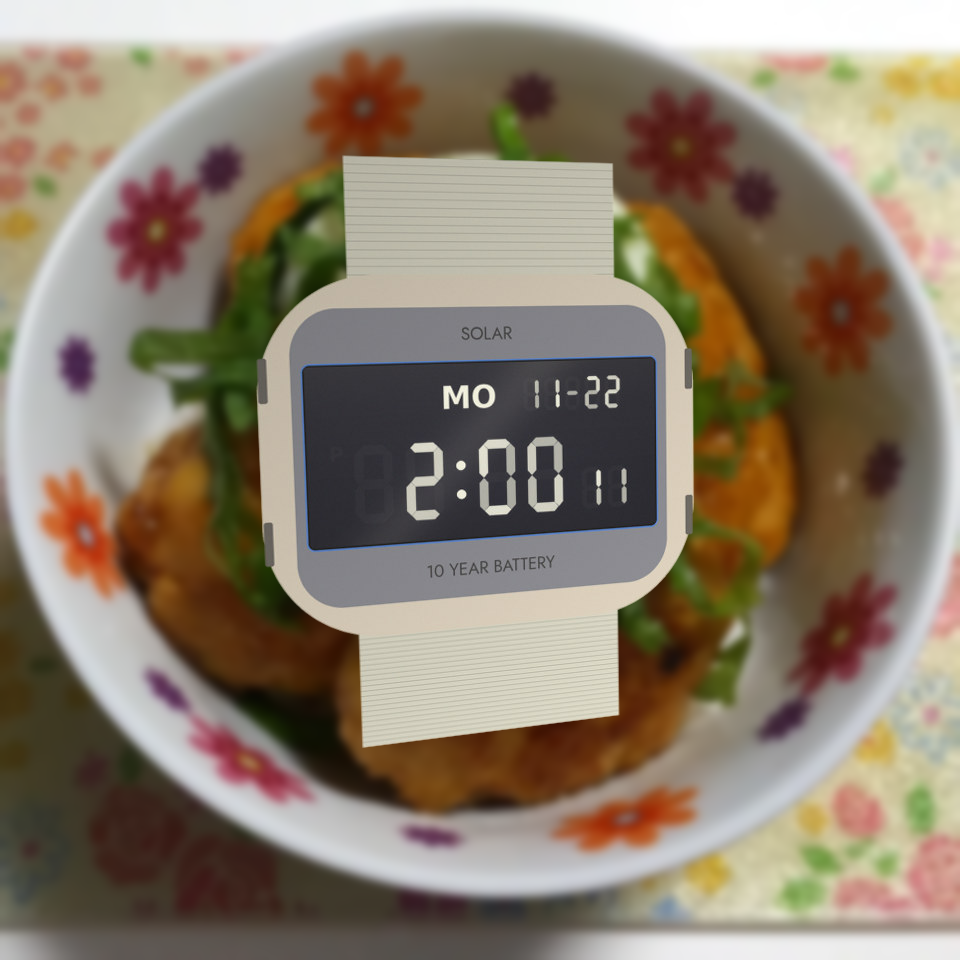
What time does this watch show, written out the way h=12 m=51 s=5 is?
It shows h=2 m=0 s=11
